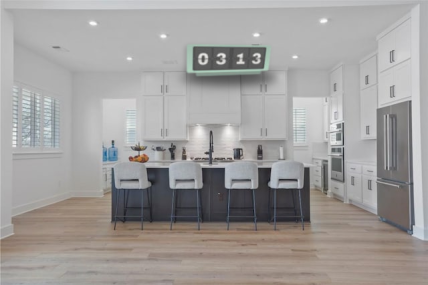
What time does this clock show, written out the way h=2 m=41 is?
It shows h=3 m=13
